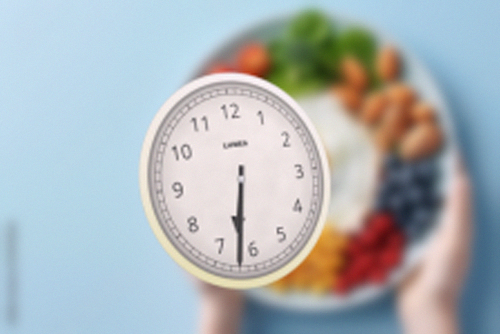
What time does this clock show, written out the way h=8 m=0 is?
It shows h=6 m=32
